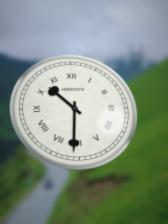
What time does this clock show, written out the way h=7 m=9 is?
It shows h=10 m=31
